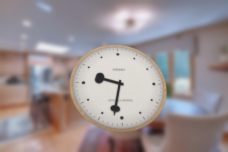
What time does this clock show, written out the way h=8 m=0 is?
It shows h=9 m=32
